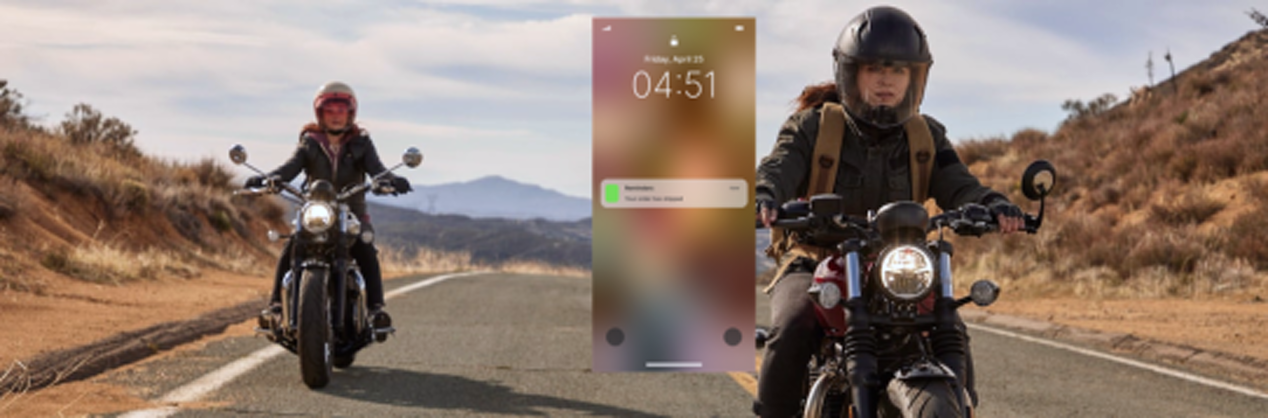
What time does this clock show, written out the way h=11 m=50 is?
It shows h=4 m=51
